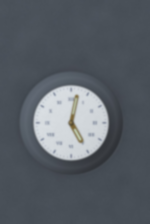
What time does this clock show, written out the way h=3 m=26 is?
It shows h=5 m=2
